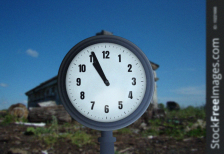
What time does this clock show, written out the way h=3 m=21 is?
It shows h=10 m=56
